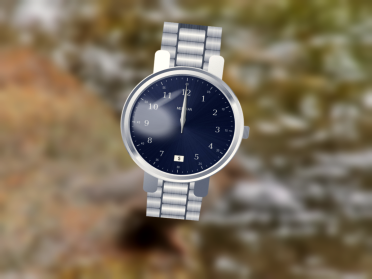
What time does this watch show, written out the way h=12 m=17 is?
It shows h=12 m=0
